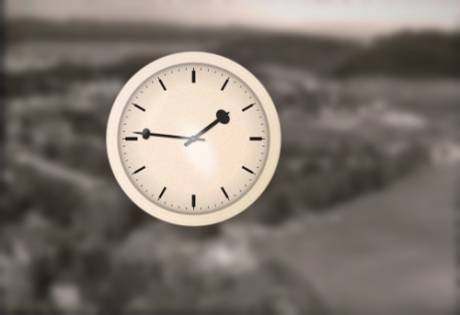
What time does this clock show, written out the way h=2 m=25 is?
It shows h=1 m=46
